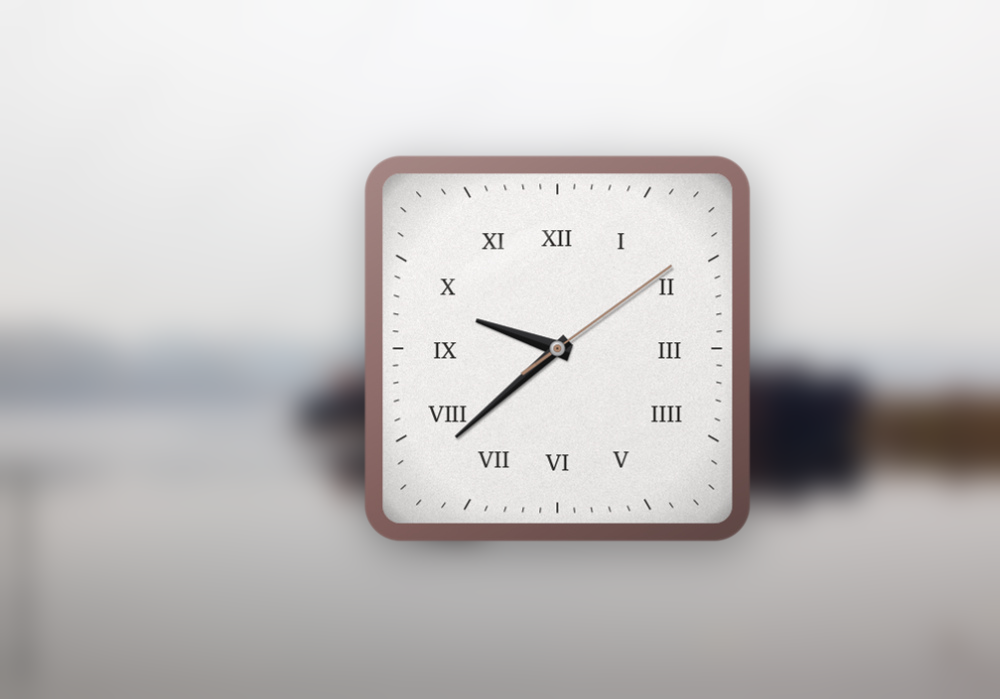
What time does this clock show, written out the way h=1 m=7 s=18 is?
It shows h=9 m=38 s=9
